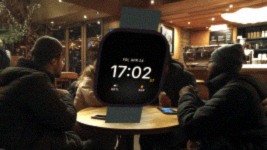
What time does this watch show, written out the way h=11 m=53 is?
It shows h=17 m=2
